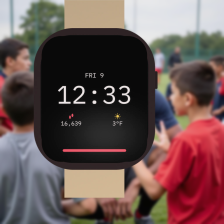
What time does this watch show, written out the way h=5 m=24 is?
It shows h=12 m=33
